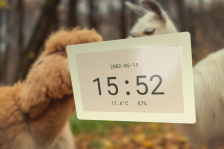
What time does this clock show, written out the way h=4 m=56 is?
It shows h=15 m=52
